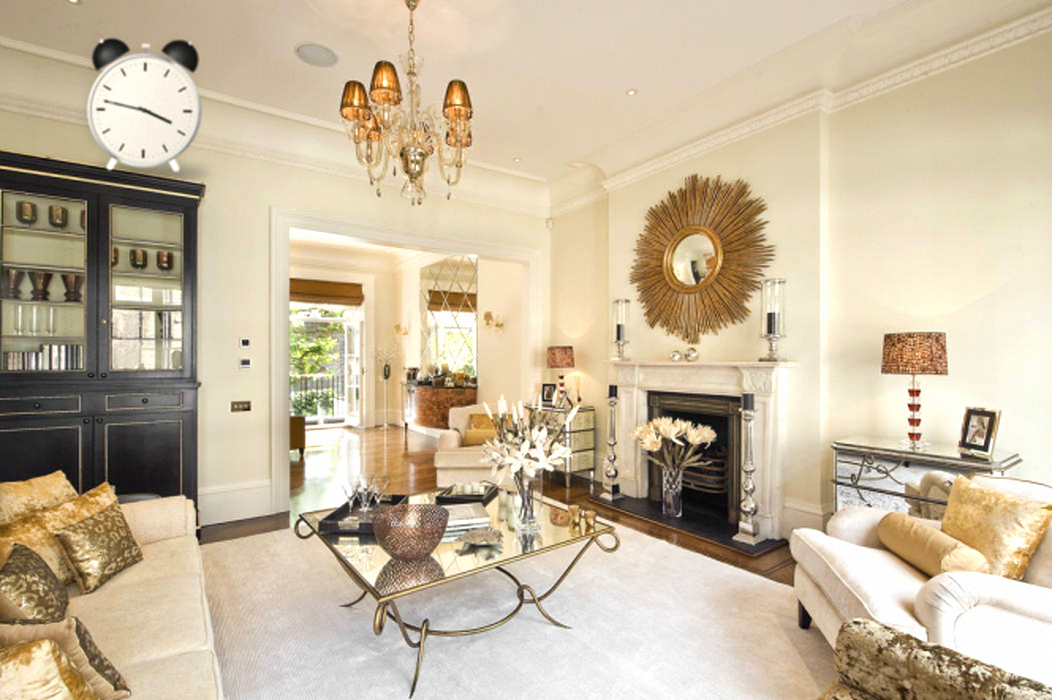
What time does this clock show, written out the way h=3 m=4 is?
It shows h=3 m=47
